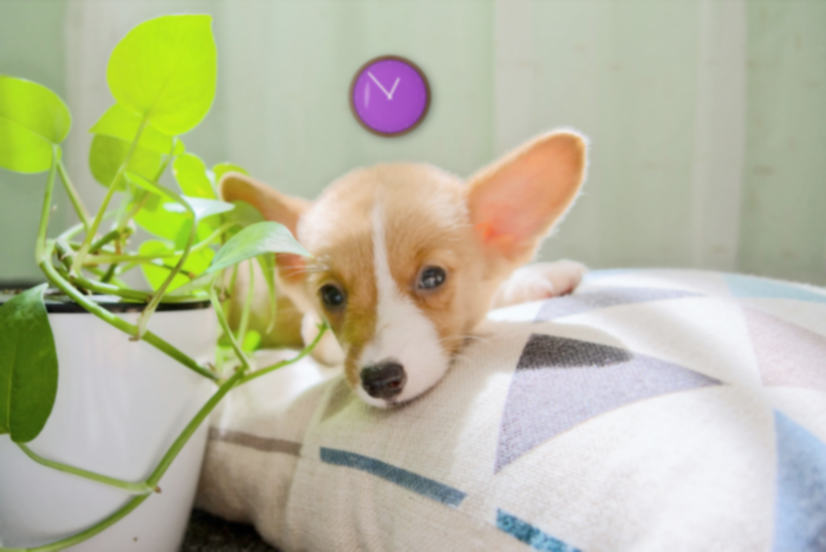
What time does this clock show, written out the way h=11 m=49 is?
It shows h=12 m=53
